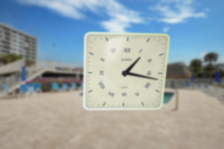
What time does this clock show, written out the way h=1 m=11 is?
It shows h=1 m=17
